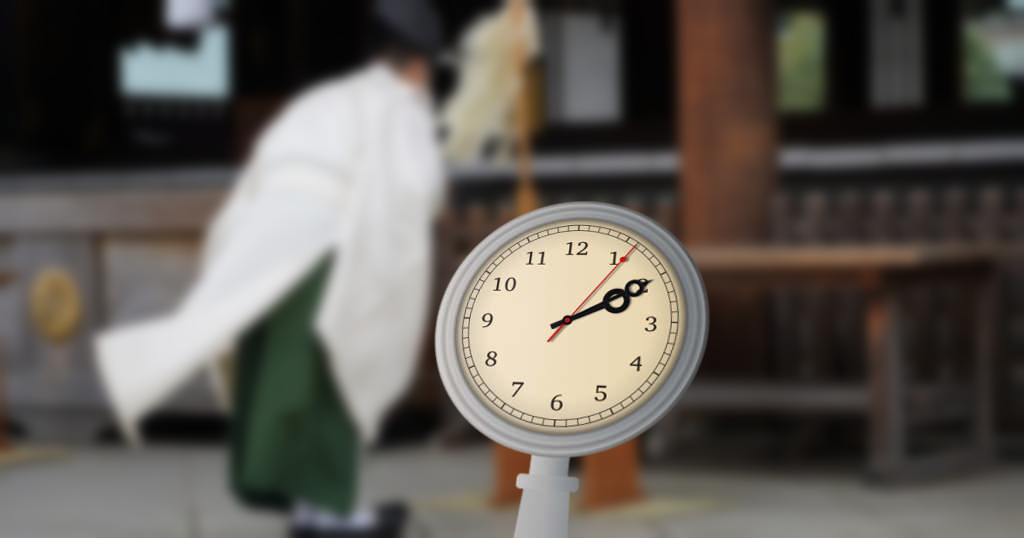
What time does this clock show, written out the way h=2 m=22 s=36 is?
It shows h=2 m=10 s=6
